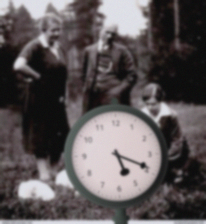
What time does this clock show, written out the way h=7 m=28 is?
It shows h=5 m=19
